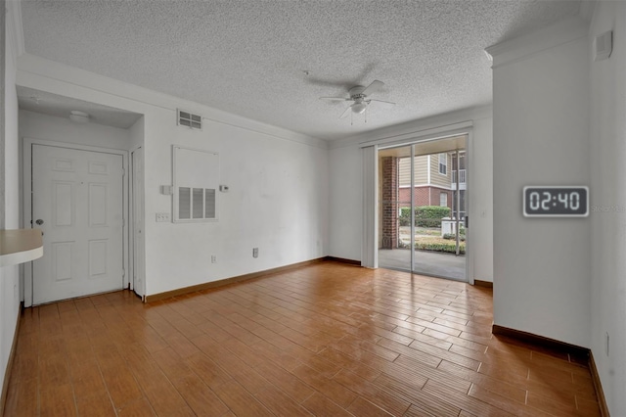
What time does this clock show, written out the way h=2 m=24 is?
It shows h=2 m=40
